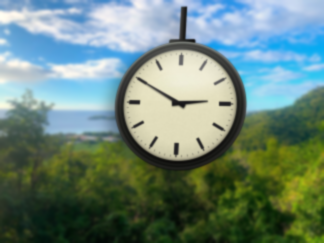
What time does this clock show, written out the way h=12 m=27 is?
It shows h=2 m=50
